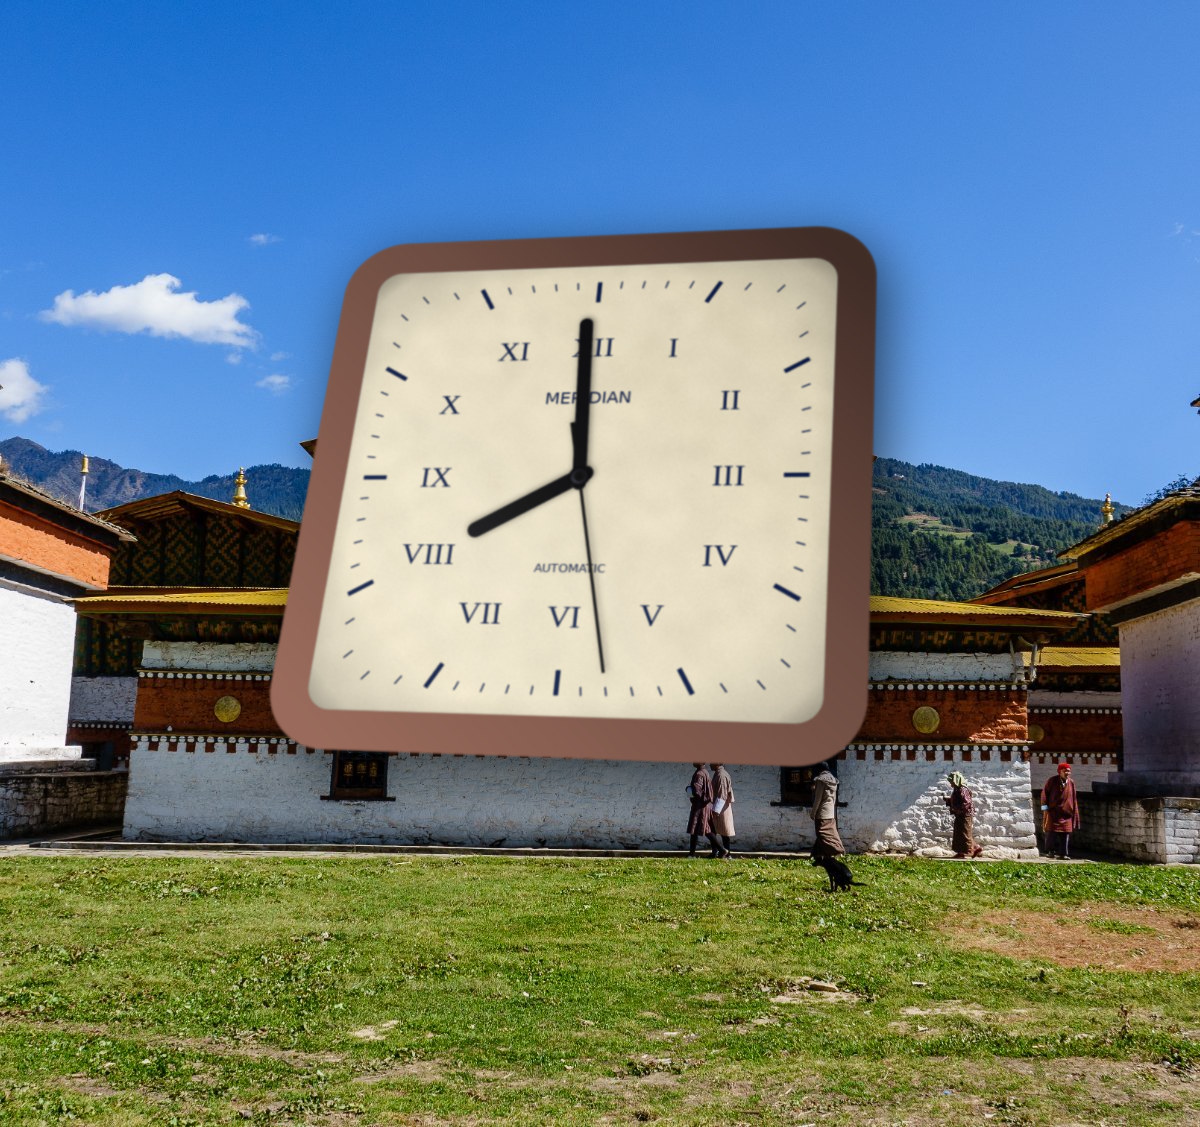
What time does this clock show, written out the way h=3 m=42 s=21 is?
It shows h=7 m=59 s=28
